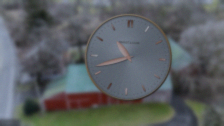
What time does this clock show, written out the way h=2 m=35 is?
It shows h=10 m=42
